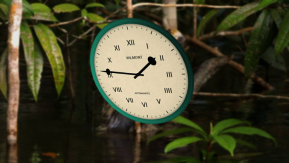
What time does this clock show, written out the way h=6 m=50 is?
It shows h=1 m=46
